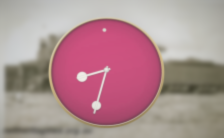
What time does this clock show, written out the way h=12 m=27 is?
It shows h=8 m=33
